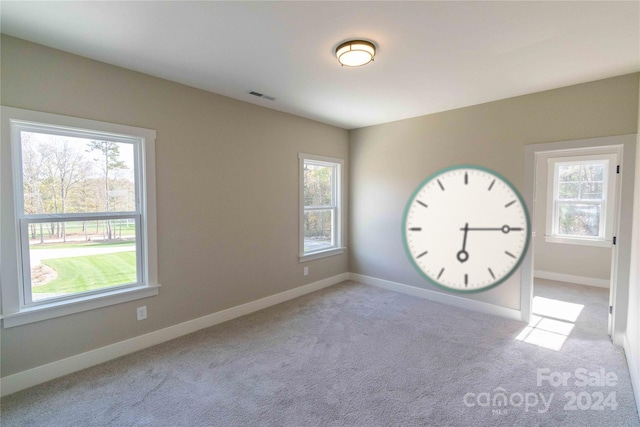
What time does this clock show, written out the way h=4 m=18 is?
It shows h=6 m=15
